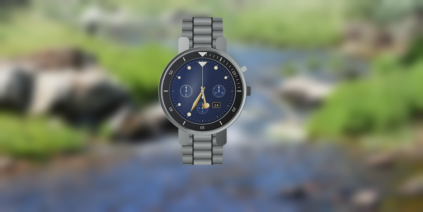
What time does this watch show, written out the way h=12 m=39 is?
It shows h=5 m=35
